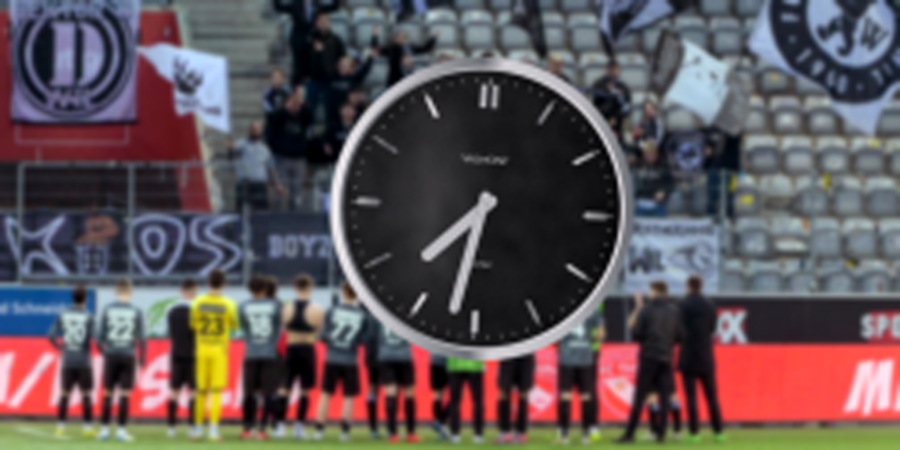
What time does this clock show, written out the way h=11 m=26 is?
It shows h=7 m=32
